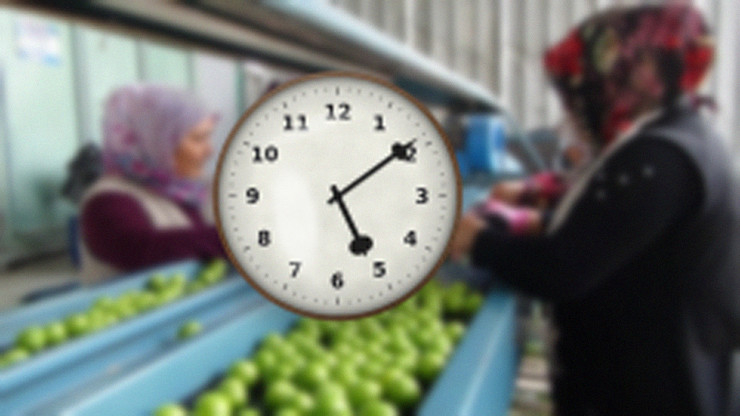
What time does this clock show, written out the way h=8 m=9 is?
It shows h=5 m=9
